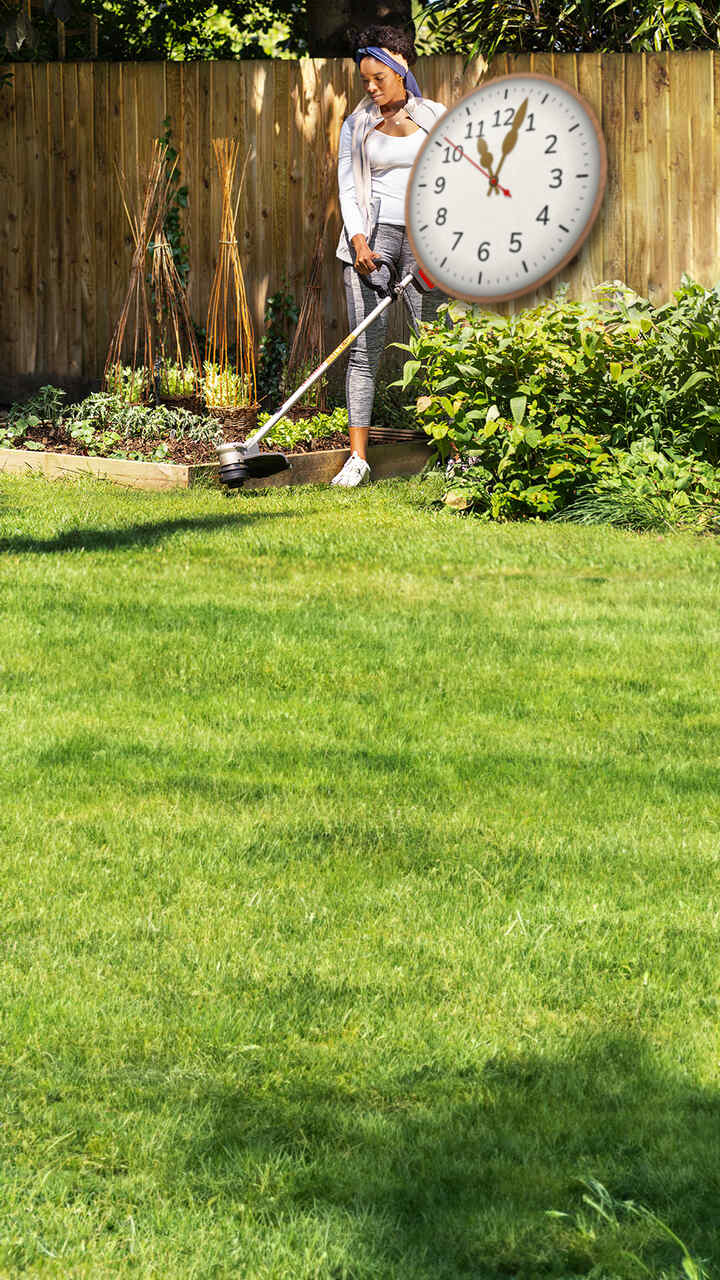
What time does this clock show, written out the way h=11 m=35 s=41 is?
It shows h=11 m=2 s=51
